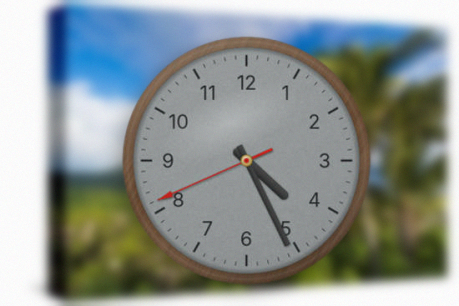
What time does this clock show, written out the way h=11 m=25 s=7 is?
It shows h=4 m=25 s=41
